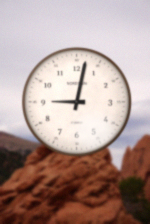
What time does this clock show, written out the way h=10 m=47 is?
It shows h=9 m=2
